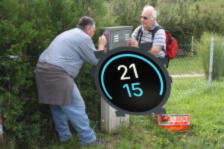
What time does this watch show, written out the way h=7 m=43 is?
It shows h=21 m=15
